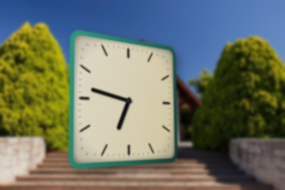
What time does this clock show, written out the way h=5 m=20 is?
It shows h=6 m=47
